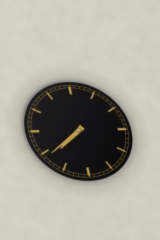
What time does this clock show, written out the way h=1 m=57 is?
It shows h=7 m=39
